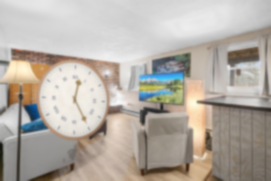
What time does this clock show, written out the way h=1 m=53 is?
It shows h=12 m=25
